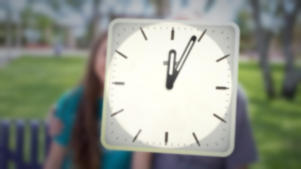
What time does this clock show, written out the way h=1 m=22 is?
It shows h=12 m=4
